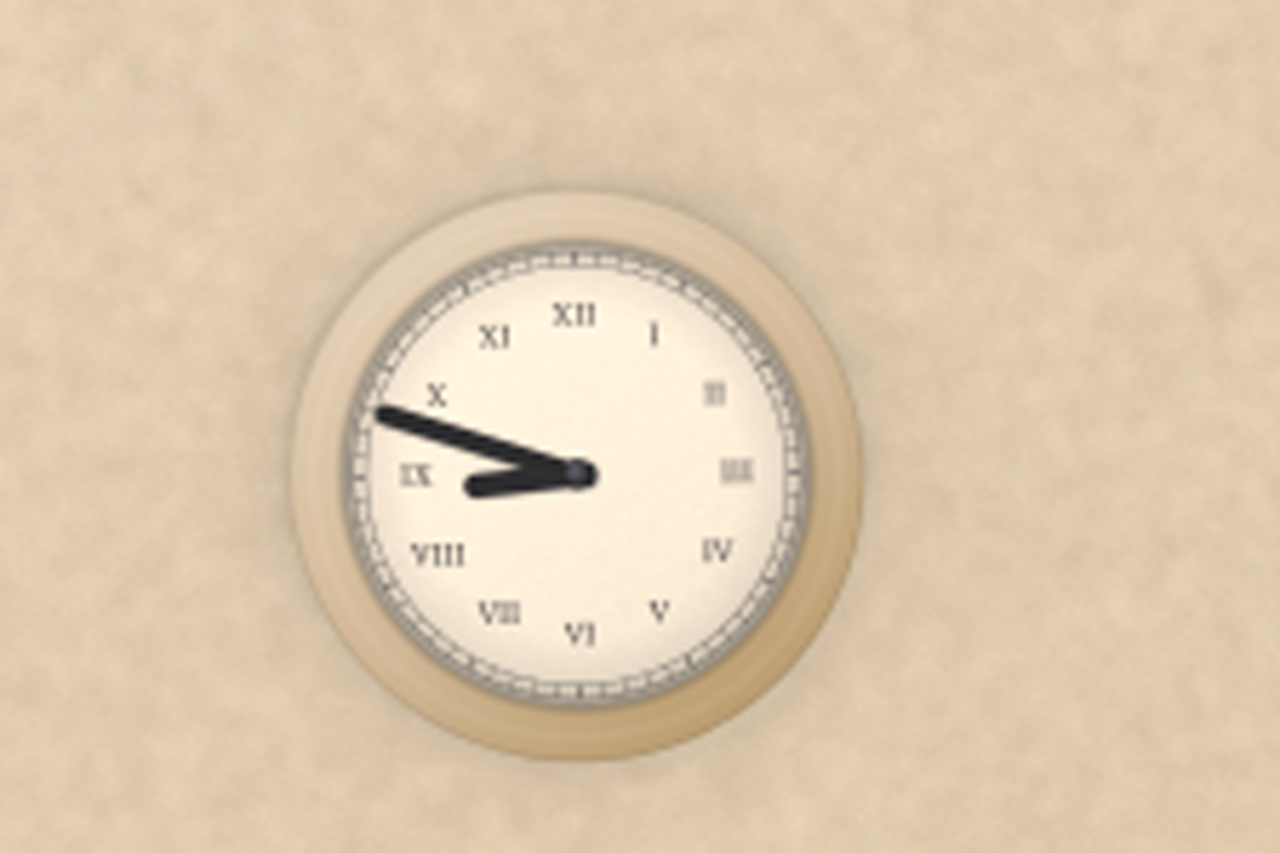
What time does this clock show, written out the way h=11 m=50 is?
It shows h=8 m=48
